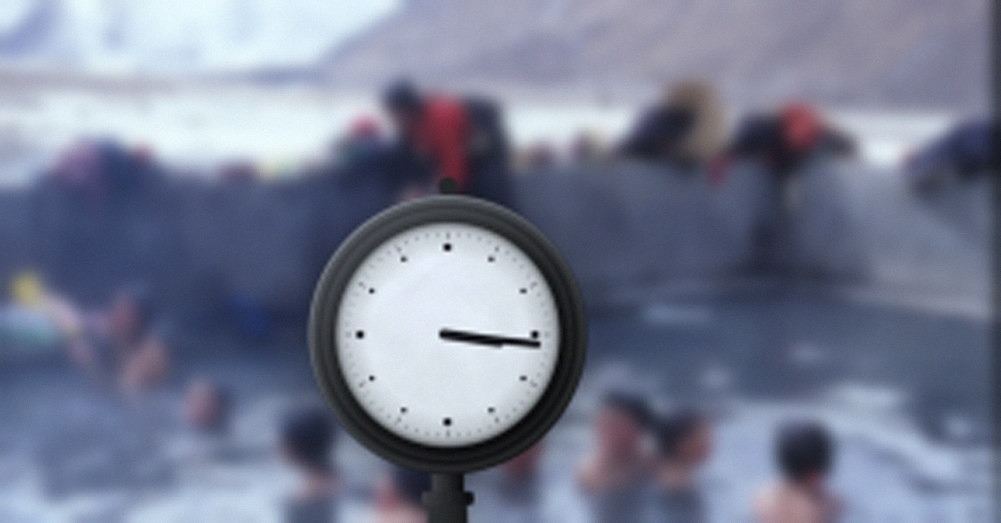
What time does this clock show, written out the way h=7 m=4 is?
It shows h=3 m=16
